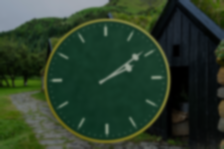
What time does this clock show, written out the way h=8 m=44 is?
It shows h=2 m=9
